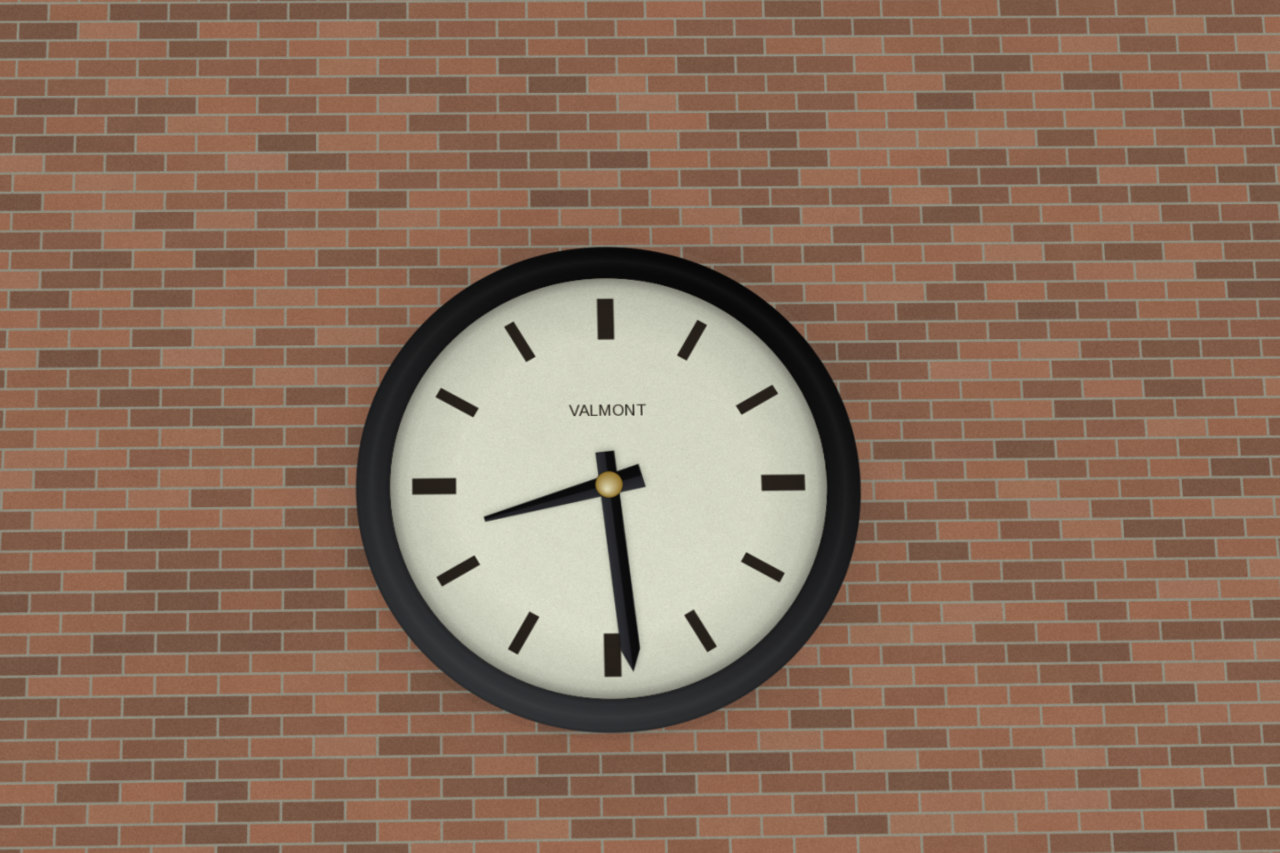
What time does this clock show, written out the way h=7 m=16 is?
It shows h=8 m=29
